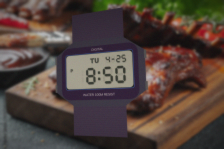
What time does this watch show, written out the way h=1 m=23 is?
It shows h=8 m=50
